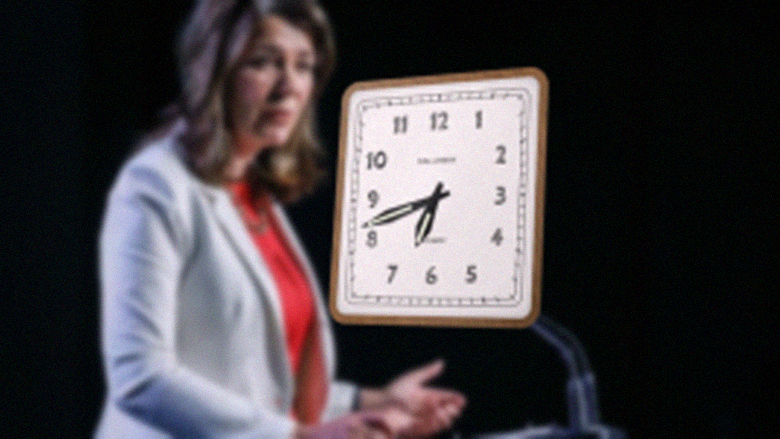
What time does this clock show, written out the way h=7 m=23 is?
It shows h=6 m=42
